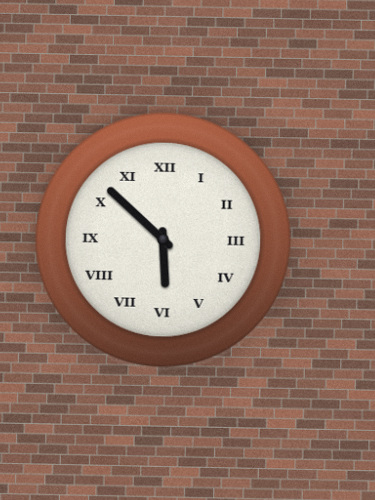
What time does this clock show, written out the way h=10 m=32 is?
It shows h=5 m=52
